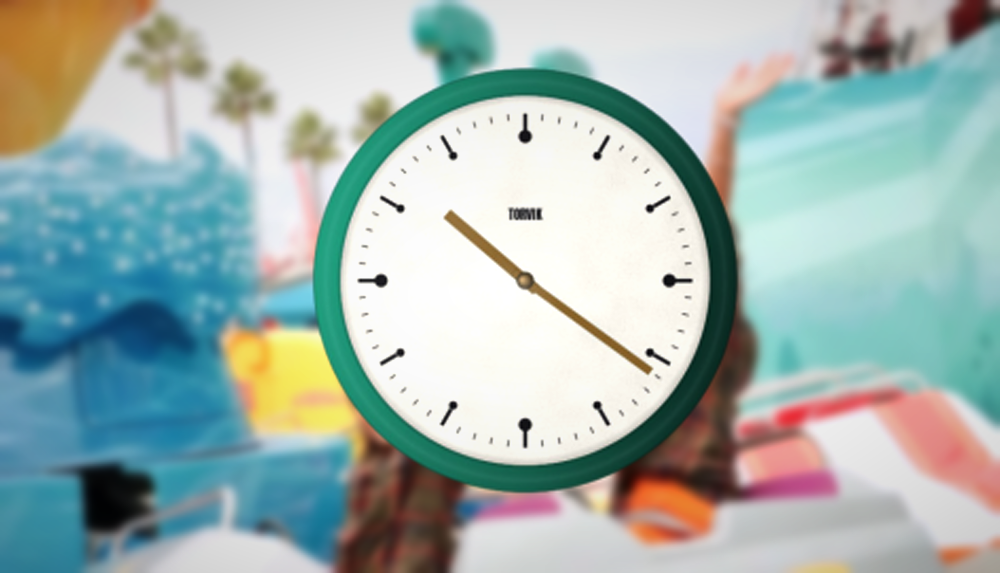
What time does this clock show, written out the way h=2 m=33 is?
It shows h=10 m=21
